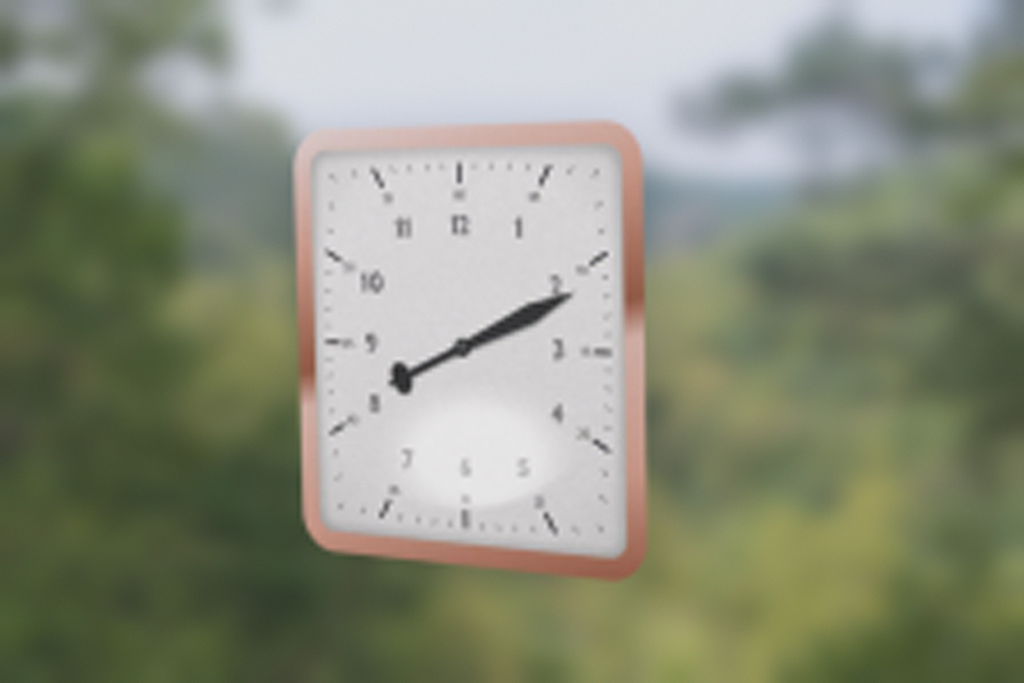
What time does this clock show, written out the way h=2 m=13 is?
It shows h=8 m=11
